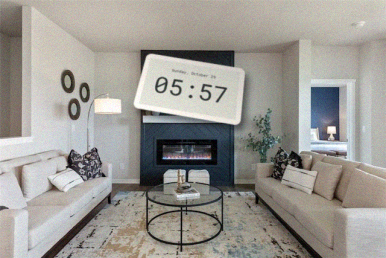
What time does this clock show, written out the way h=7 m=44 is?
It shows h=5 m=57
